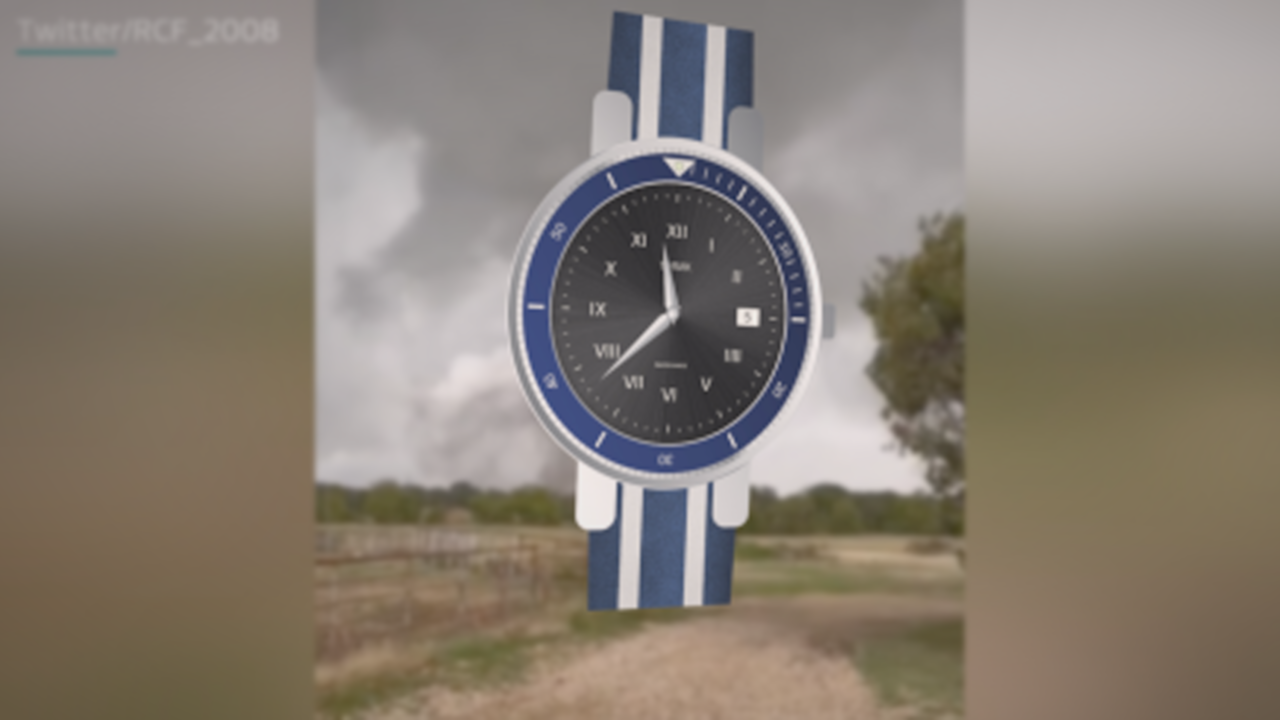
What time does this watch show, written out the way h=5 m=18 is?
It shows h=11 m=38
